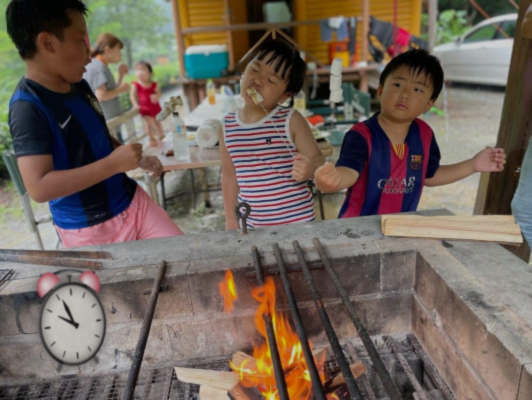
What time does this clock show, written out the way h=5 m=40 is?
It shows h=9 m=56
